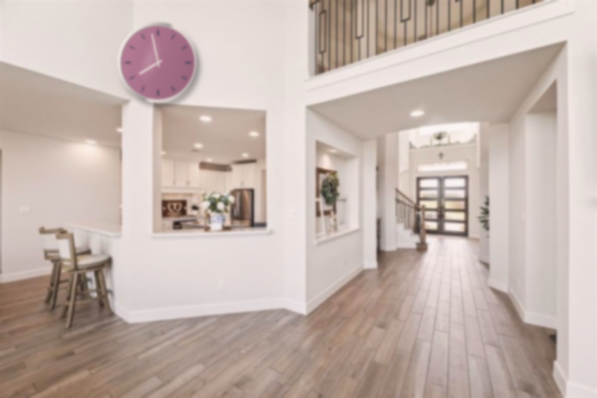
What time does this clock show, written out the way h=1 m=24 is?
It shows h=7 m=58
